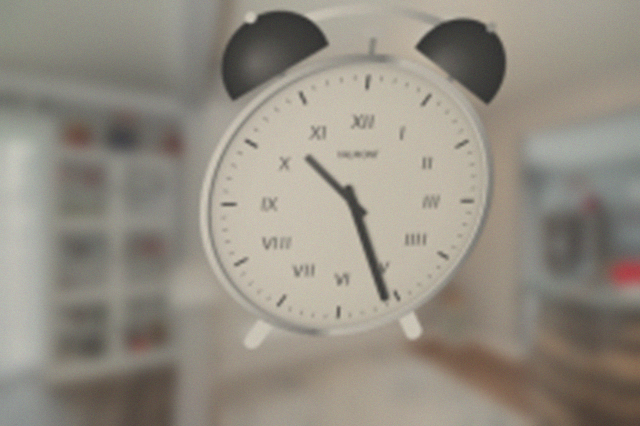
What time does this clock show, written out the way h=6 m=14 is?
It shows h=10 m=26
